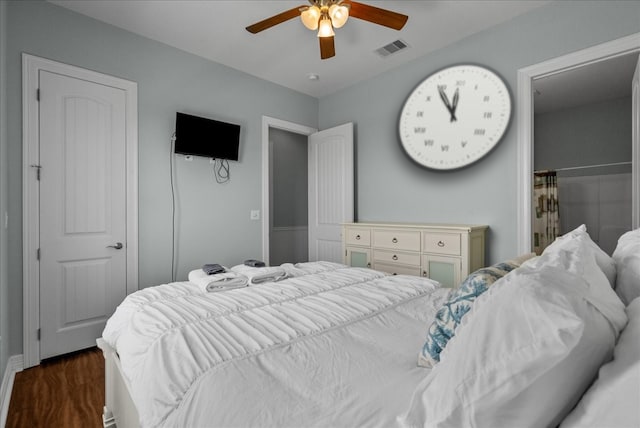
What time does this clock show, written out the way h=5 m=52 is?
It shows h=11 m=54
